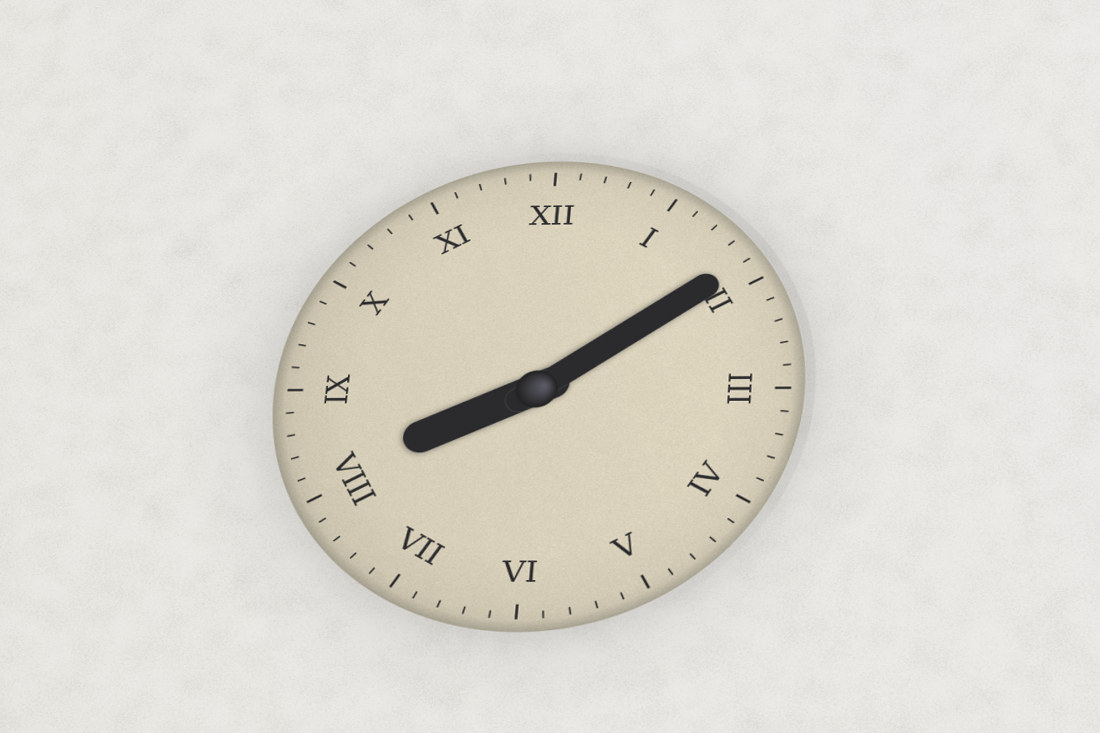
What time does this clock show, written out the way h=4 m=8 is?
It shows h=8 m=9
